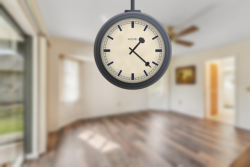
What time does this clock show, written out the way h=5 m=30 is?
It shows h=1 m=22
